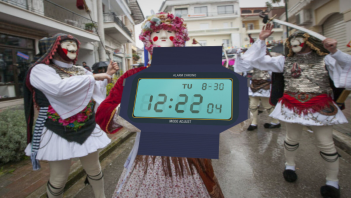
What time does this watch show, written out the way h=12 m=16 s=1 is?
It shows h=12 m=22 s=4
